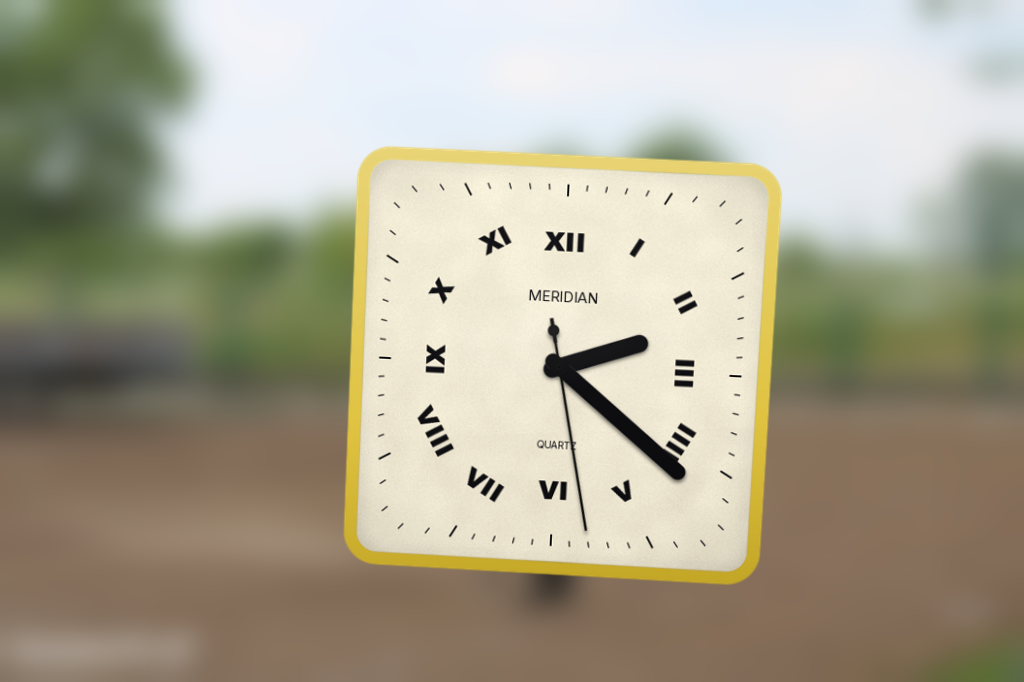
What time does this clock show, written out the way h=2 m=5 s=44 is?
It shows h=2 m=21 s=28
